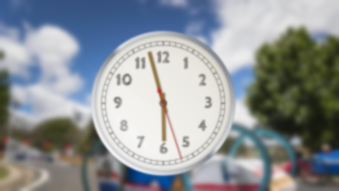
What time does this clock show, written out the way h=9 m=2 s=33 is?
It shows h=5 m=57 s=27
